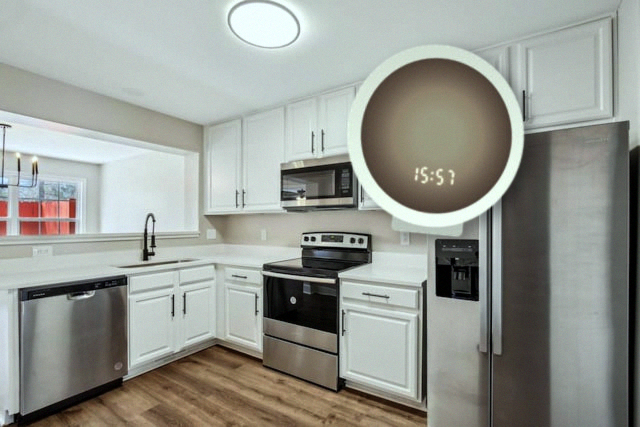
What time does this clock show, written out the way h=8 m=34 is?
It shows h=15 m=57
